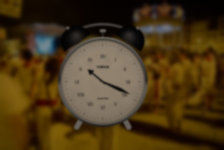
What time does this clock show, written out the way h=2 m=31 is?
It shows h=10 m=19
